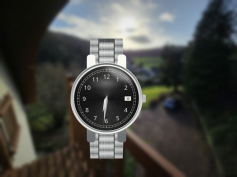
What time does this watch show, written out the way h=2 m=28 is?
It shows h=6 m=31
